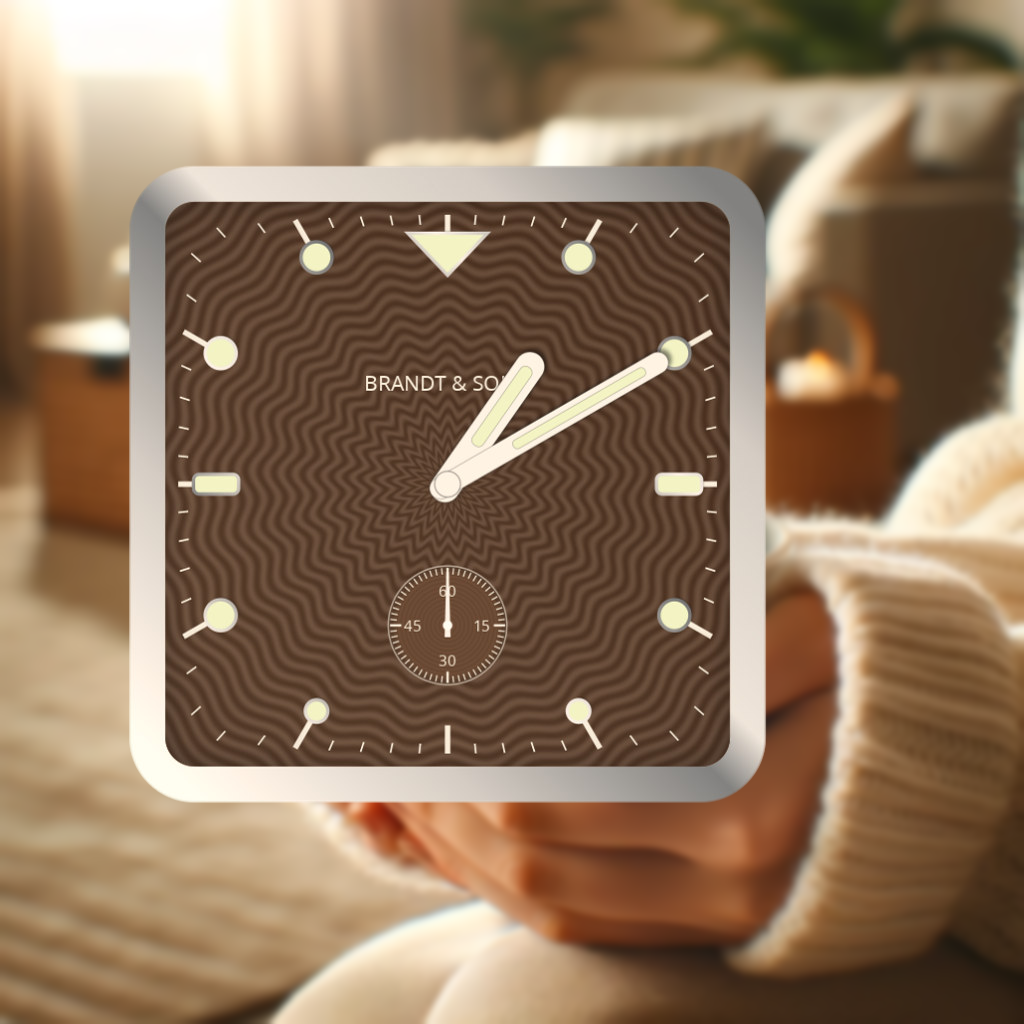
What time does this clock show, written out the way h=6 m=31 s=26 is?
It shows h=1 m=10 s=0
